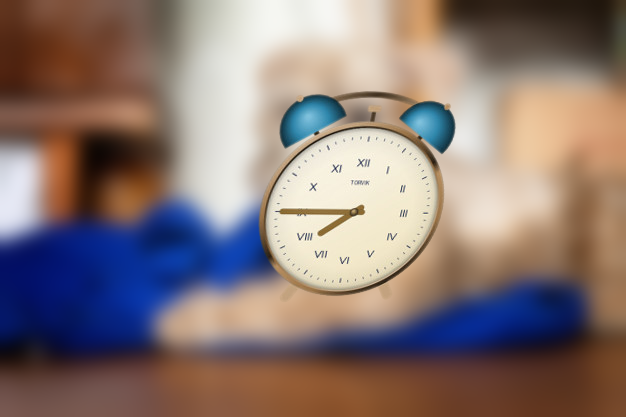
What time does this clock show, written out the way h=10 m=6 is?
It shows h=7 m=45
